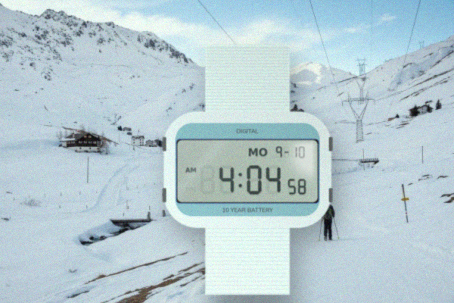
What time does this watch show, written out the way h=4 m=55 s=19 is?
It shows h=4 m=4 s=58
